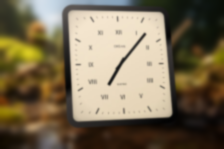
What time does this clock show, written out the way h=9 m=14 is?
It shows h=7 m=7
